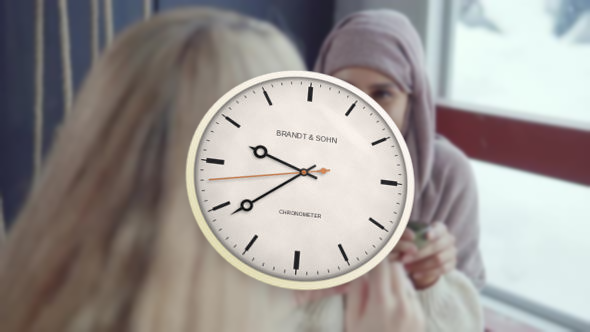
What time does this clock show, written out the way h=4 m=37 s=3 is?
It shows h=9 m=38 s=43
